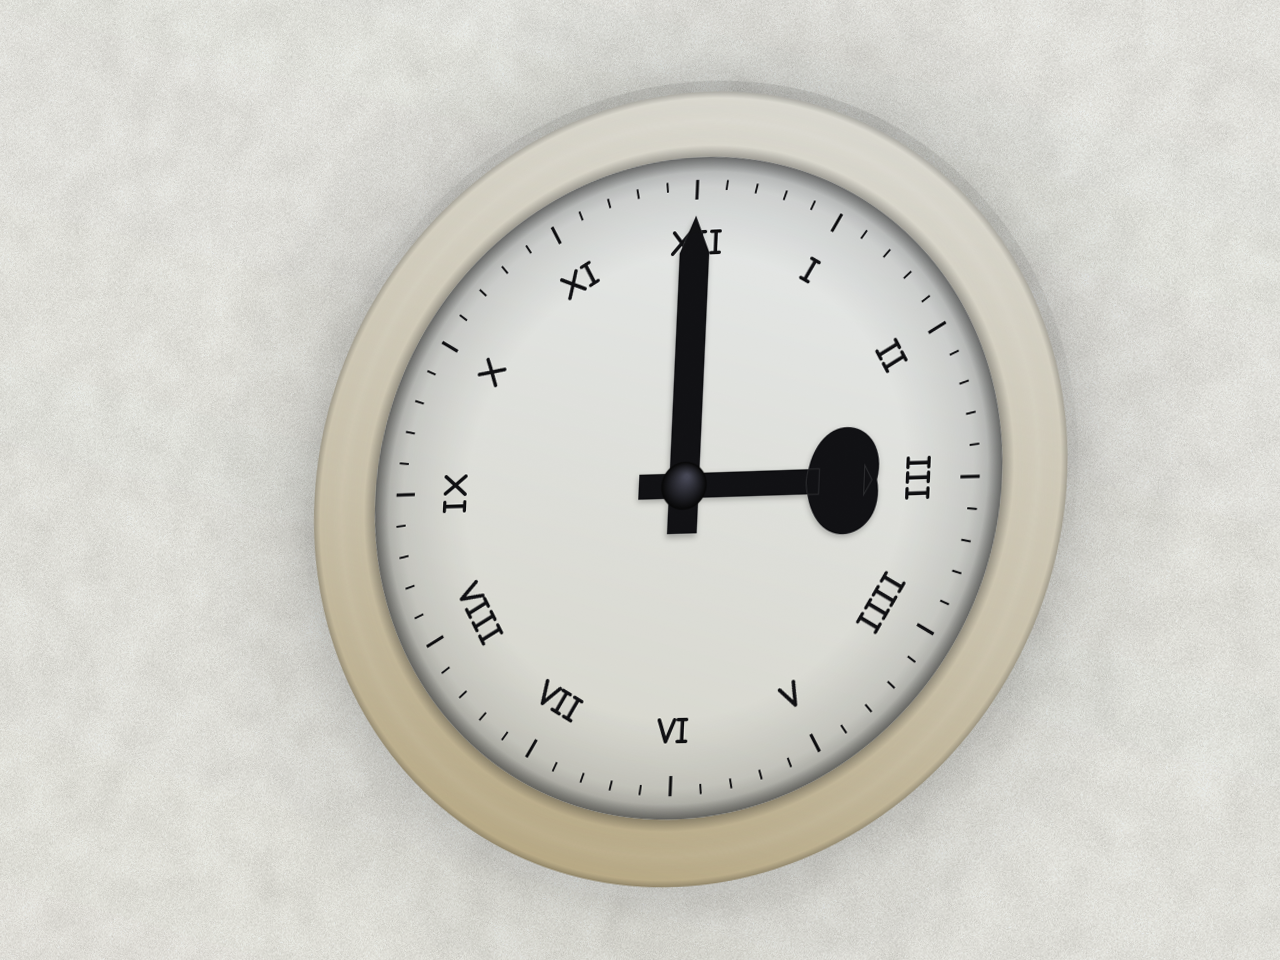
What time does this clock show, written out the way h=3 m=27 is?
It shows h=3 m=0
